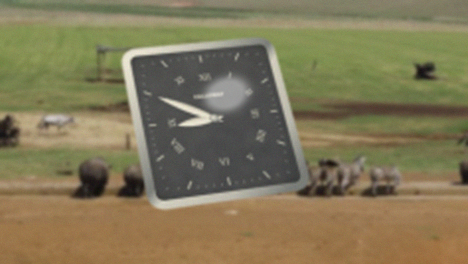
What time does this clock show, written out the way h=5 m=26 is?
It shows h=8 m=50
